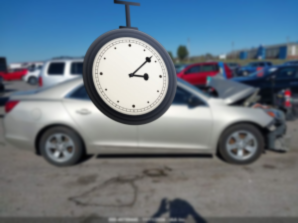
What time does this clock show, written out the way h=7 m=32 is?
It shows h=3 m=8
